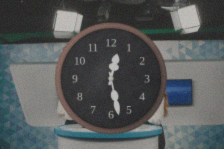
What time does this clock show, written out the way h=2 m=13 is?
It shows h=12 m=28
